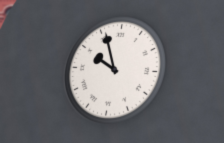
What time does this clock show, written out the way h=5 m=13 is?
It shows h=9 m=56
